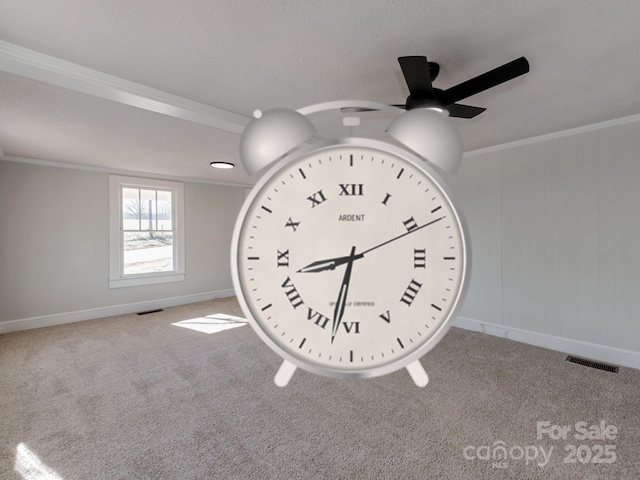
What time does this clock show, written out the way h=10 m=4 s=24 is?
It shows h=8 m=32 s=11
